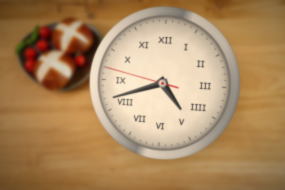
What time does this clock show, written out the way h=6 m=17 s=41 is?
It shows h=4 m=41 s=47
